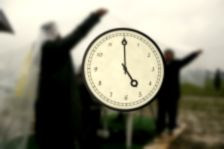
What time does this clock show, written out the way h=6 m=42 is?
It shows h=5 m=0
